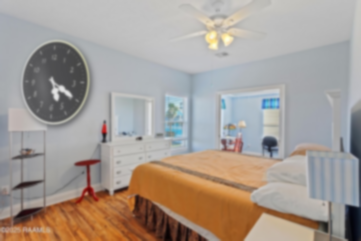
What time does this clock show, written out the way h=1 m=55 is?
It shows h=5 m=20
